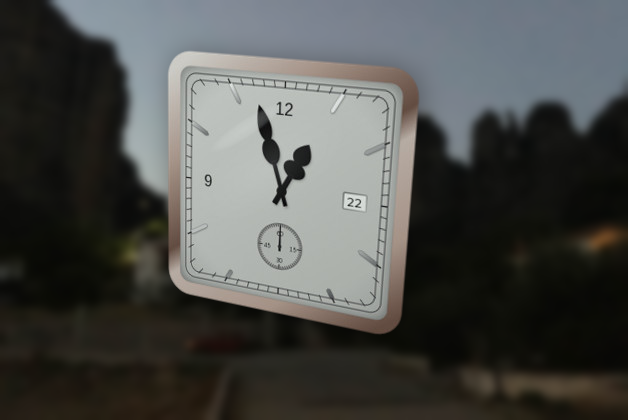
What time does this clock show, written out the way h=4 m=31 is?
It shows h=12 m=57
